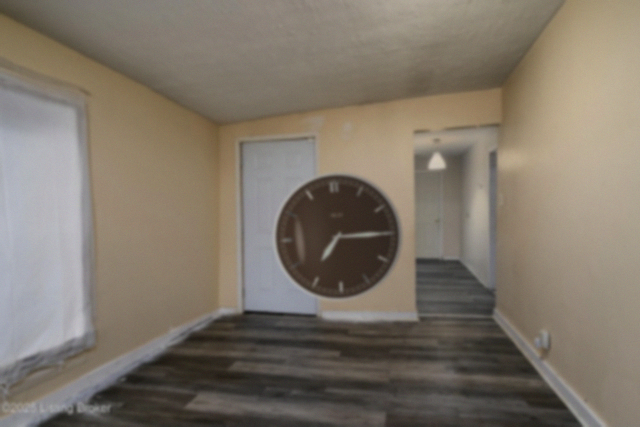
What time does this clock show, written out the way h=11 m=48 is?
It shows h=7 m=15
